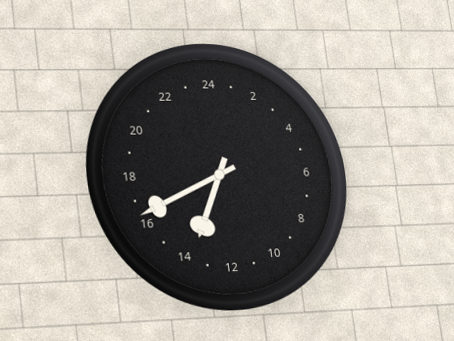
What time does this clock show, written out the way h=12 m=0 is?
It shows h=13 m=41
